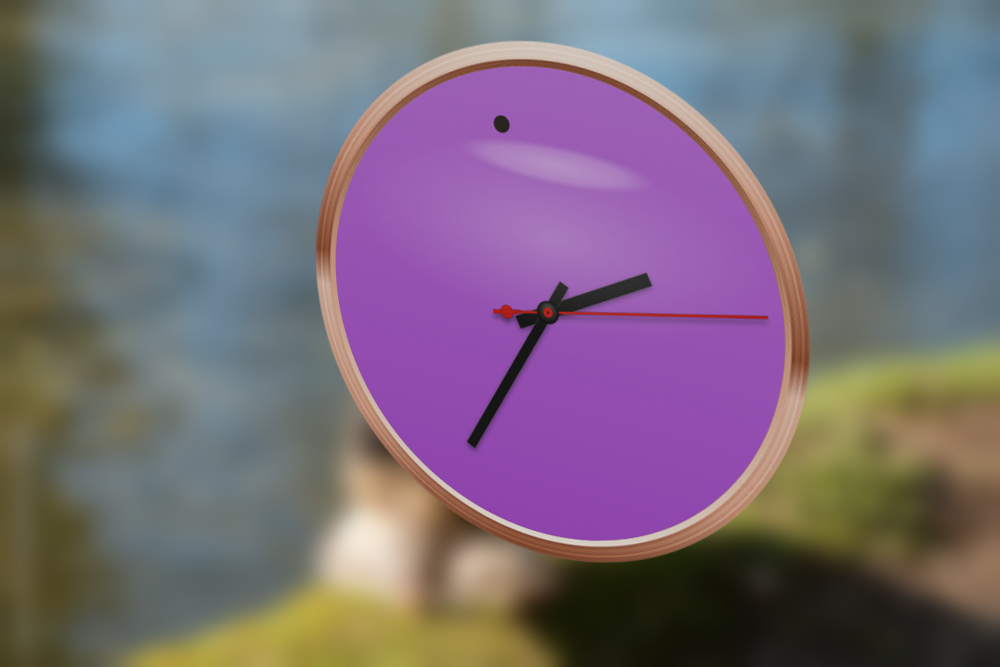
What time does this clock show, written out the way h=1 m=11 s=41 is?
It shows h=2 m=37 s=16
